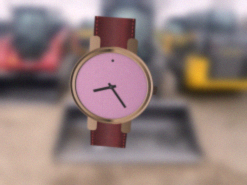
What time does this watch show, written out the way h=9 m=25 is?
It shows h=8 m=24
